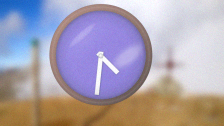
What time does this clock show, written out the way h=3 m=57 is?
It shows h=4 m=31
